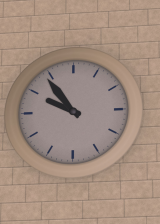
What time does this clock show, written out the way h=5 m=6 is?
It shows h=9 m=54
